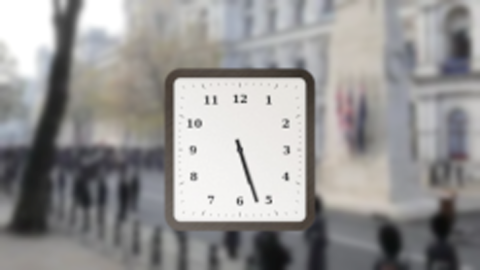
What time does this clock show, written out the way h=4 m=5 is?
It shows h=5 m=27
